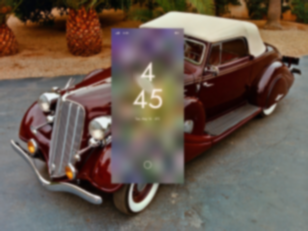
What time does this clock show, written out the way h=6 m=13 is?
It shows h=4 m=45
